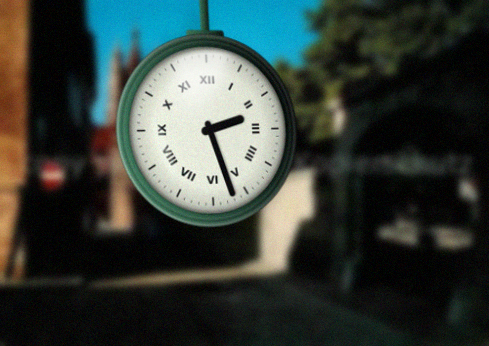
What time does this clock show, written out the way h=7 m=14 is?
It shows h=2 m=27
